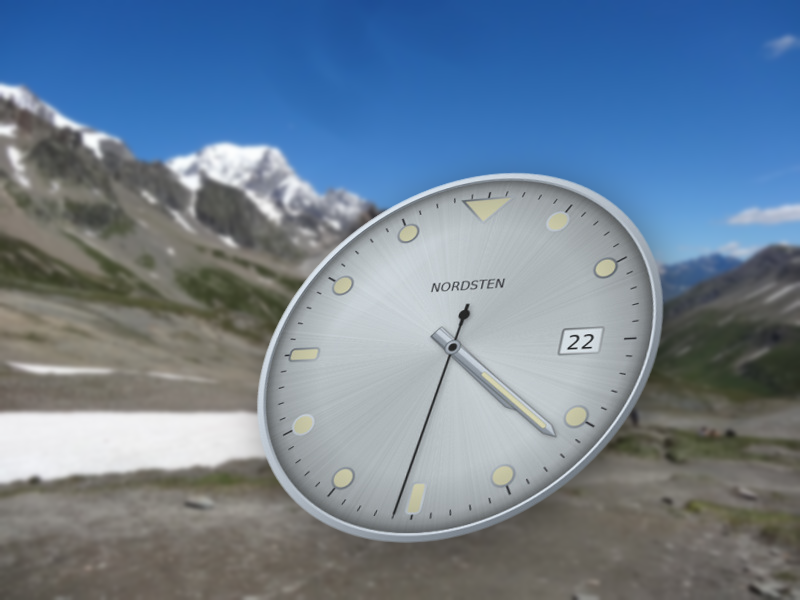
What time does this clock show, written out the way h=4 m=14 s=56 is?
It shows h=4 m=21 s=31
